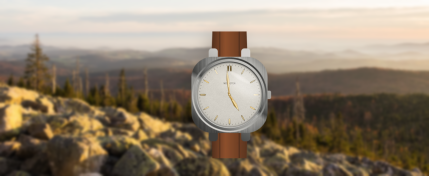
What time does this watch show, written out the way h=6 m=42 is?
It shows h=4 m=59
